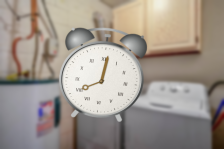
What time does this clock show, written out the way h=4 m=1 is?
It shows h=8 m=1
